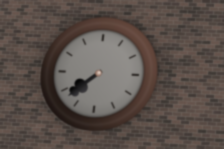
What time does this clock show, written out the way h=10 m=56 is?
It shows h=7 m=38
